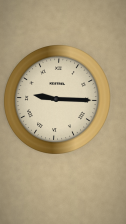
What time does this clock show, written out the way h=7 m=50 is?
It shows h=9 m=15
